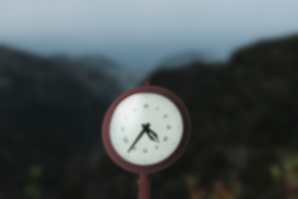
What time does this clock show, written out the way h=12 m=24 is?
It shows h=4 m=36
